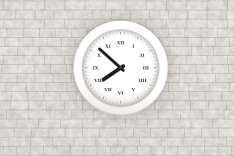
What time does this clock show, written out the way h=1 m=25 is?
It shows h=7 m=52
